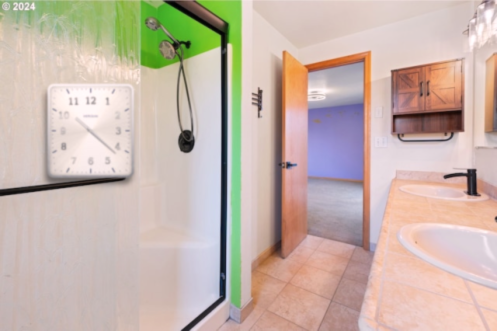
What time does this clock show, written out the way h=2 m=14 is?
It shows h=10 m=22
